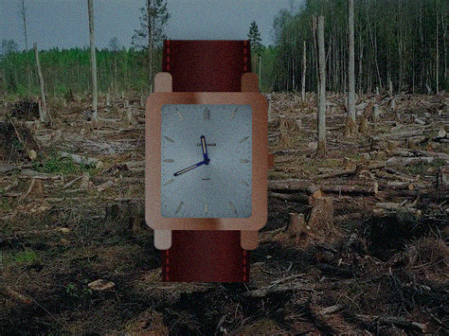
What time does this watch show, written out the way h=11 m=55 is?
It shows h=11 m=41
